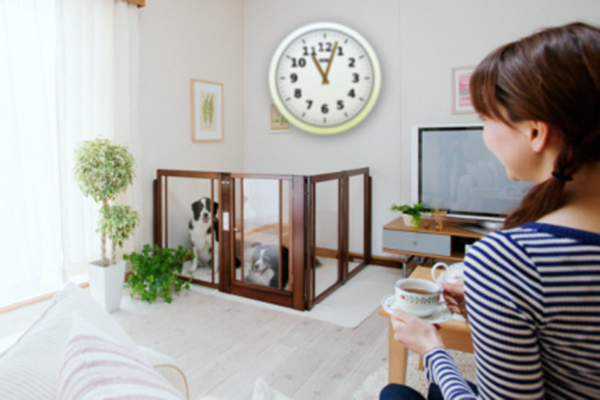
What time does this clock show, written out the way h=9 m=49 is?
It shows h=11 m=3
